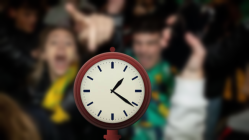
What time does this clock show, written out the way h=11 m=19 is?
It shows h=1 m=21
